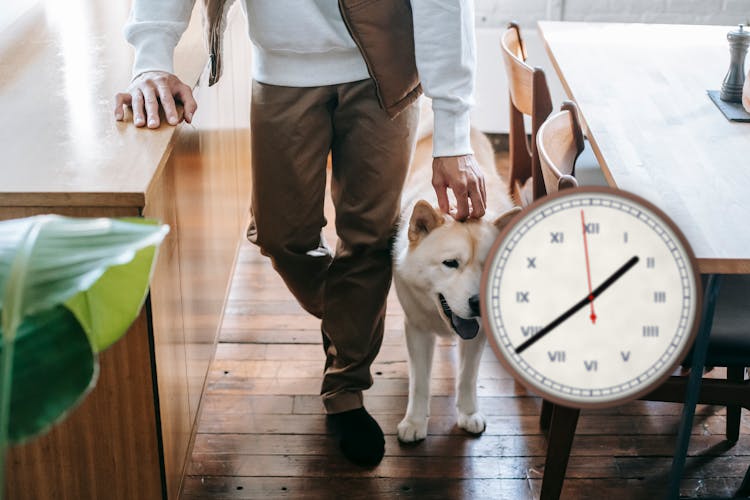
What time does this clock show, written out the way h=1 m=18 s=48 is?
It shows h=1 m=38 s=59
